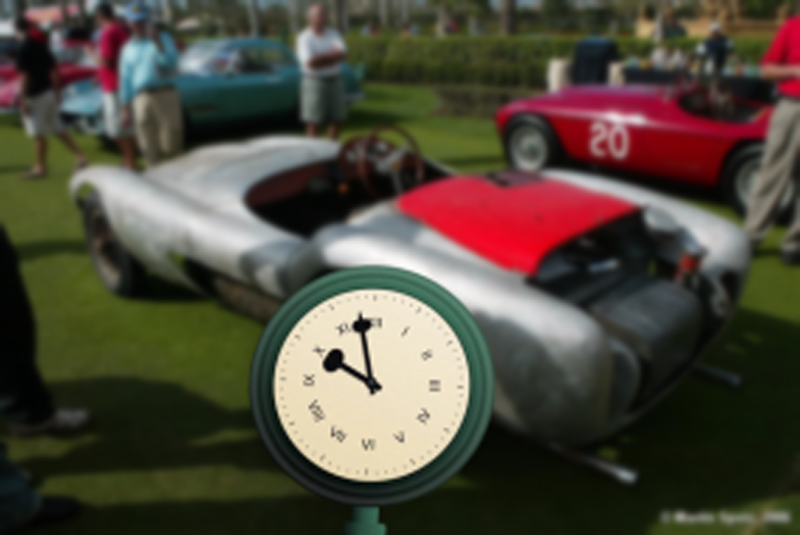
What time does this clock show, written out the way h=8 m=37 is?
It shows h=9 m=58
